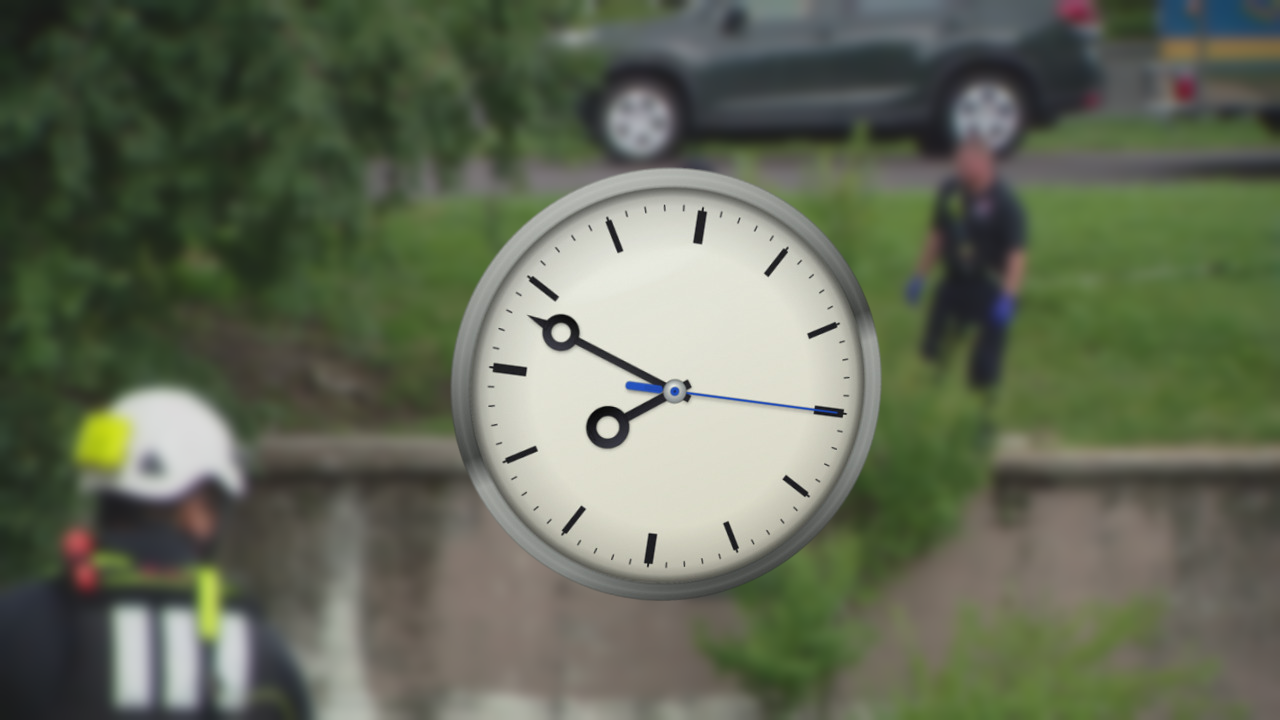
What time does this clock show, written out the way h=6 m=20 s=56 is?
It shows h=7 m=48 s=15
